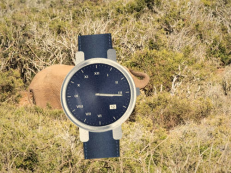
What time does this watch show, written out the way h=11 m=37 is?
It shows h=3 m=16
